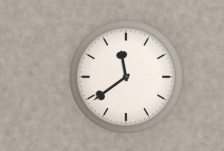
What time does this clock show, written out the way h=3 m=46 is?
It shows h=11 m=39
